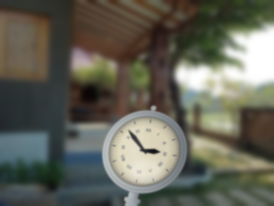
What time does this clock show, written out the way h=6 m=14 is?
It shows h=2 m=52
